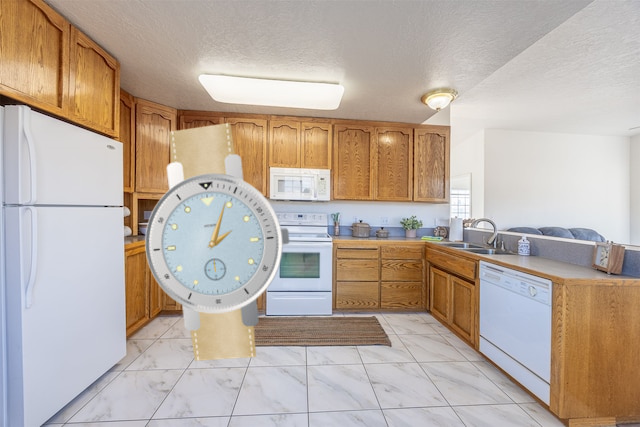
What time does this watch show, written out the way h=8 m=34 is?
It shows h=2 m=4
